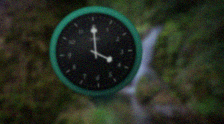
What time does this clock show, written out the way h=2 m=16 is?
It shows h=4 m=0
